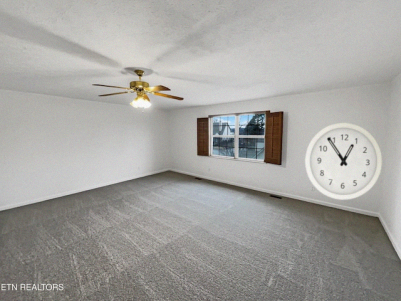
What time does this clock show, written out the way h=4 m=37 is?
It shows h=12 m=54
